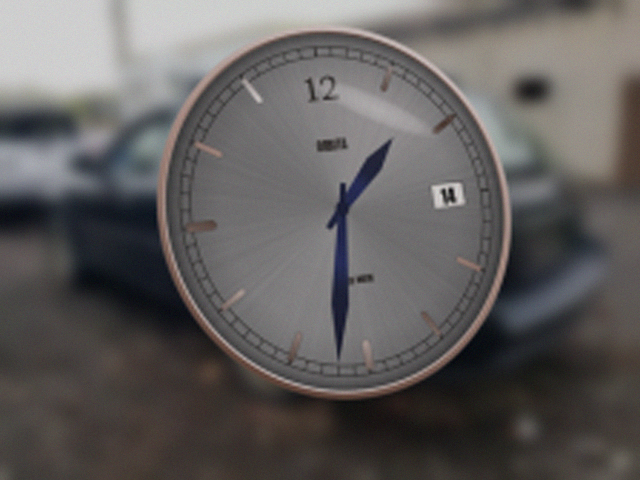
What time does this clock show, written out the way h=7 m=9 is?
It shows h=1 m=32
